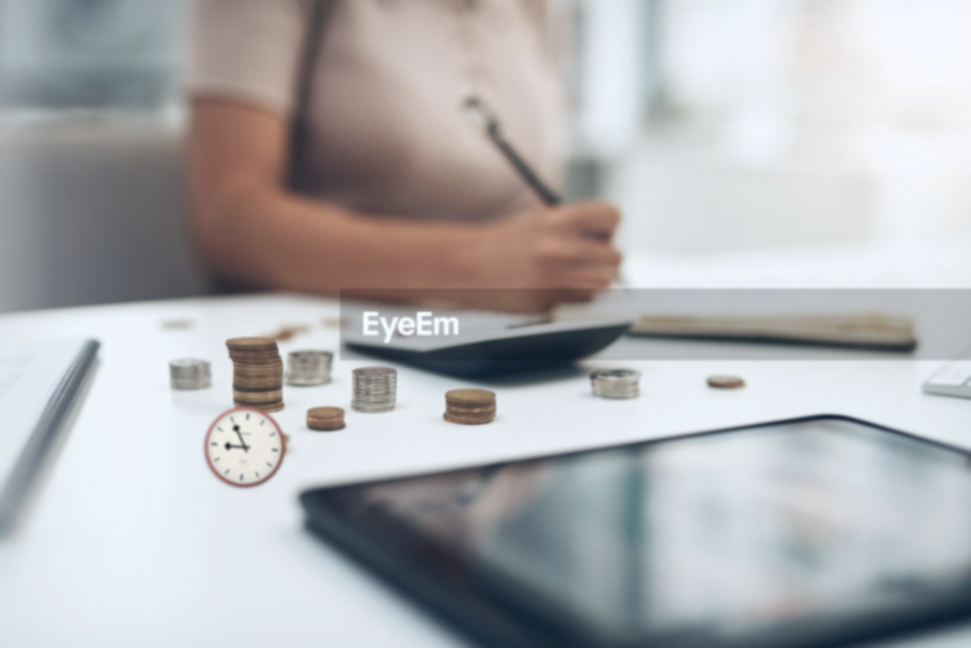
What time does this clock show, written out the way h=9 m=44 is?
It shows h=8 m=55
